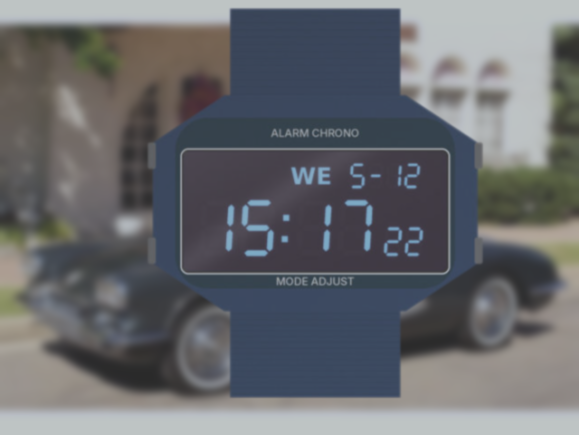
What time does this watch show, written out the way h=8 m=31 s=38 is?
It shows h=15 m=17 s=22
